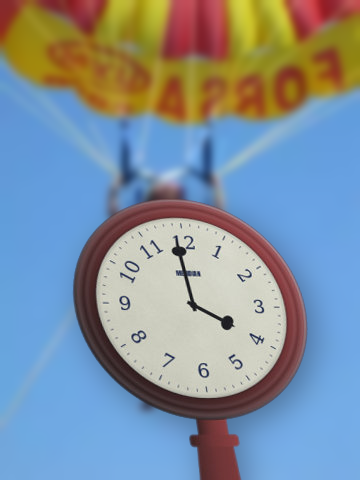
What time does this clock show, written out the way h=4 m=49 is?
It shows h=3 m=59
